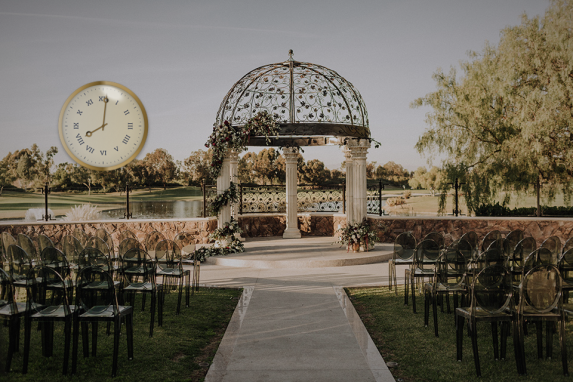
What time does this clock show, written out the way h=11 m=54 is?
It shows h=8 m=1
